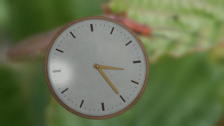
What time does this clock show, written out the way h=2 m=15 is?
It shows h=3 m=25
